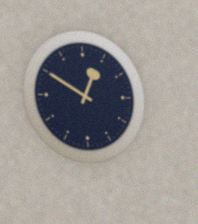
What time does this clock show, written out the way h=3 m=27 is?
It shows h=12 m=50
